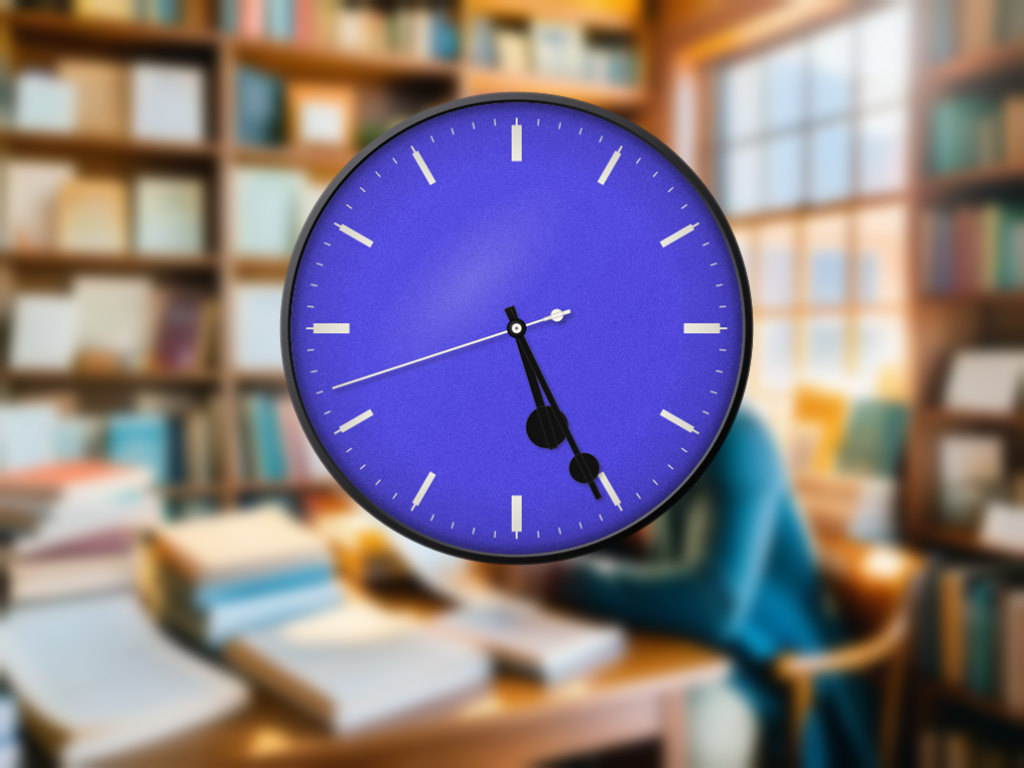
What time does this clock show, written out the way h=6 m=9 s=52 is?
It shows h=5 m=25 s=42
